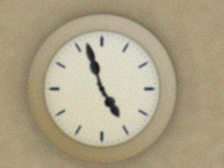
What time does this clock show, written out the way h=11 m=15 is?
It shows h=4 m=57
